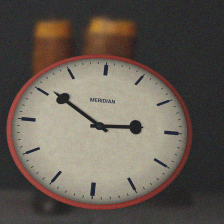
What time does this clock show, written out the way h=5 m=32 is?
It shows h=2 m=51
